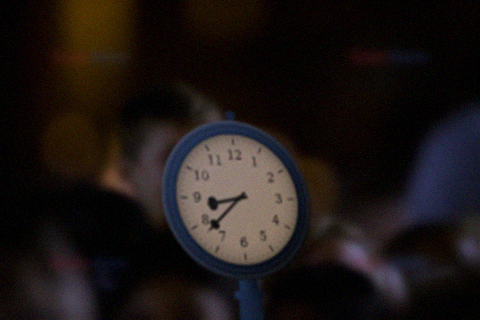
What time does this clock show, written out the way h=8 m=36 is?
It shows h=8 m=38
